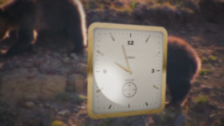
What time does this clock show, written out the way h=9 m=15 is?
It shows h=9 m=57
